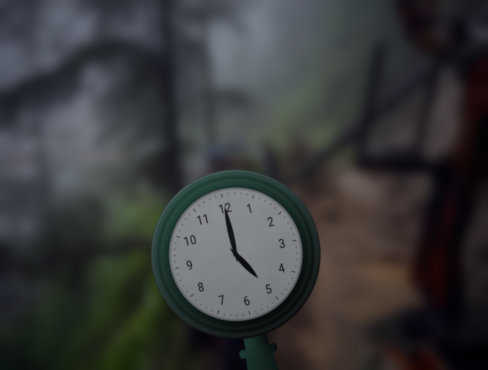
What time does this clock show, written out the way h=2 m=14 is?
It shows h=5 m=0
